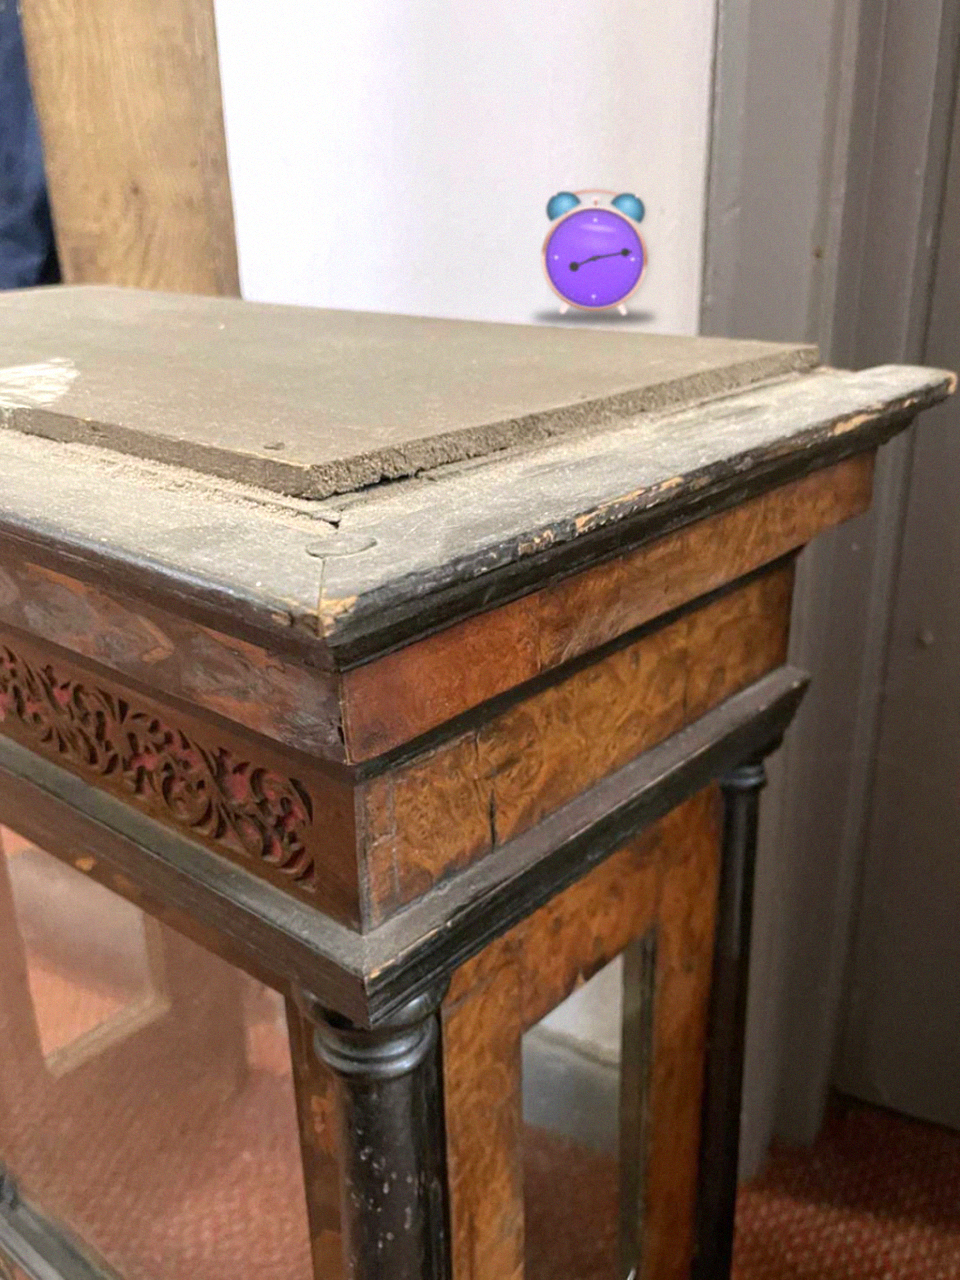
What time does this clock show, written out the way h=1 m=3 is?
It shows h=8 m=13
